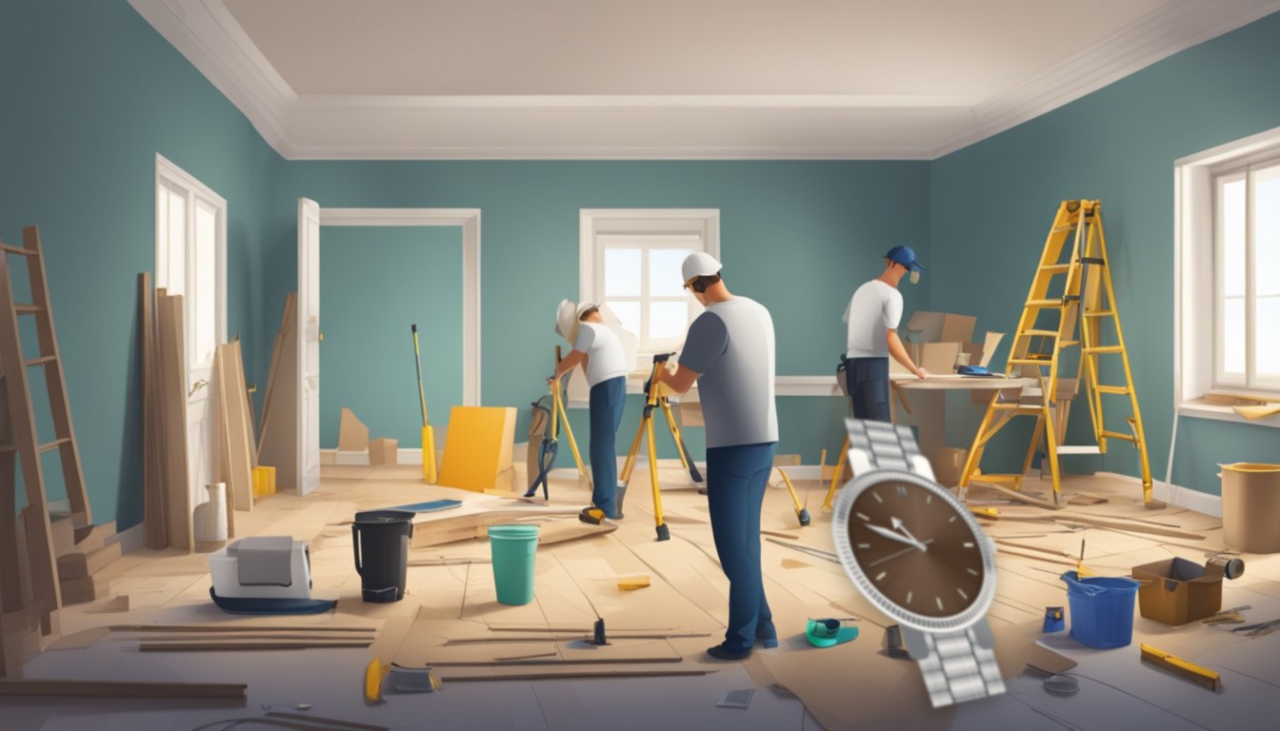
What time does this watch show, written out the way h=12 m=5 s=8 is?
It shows h=10 m=48 s=42
